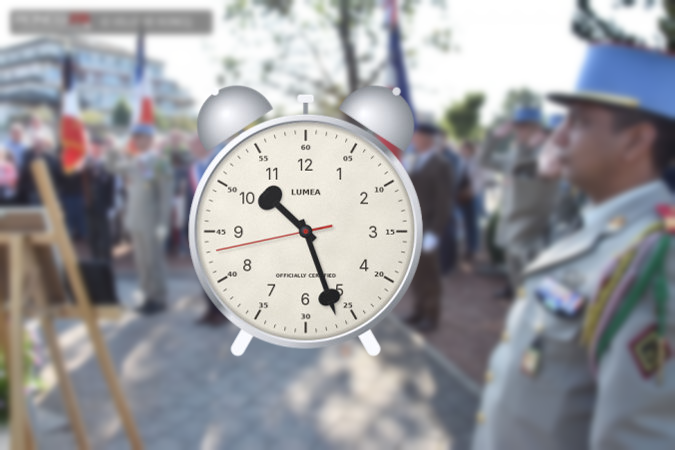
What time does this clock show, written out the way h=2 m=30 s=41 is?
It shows h=10 m=26 s=43
